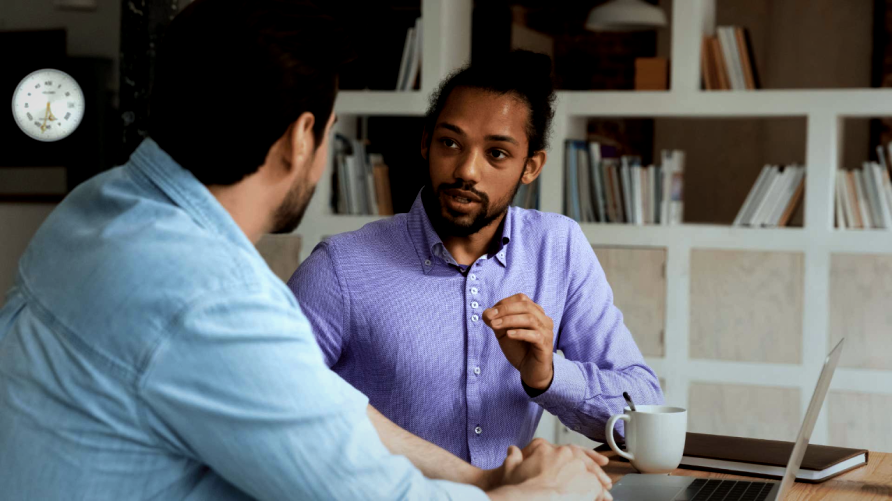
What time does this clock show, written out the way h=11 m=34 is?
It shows h=5 m=32
